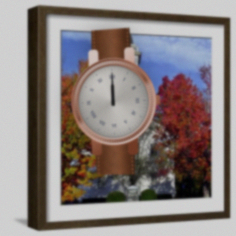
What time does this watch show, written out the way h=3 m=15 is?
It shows h=12 m=0
